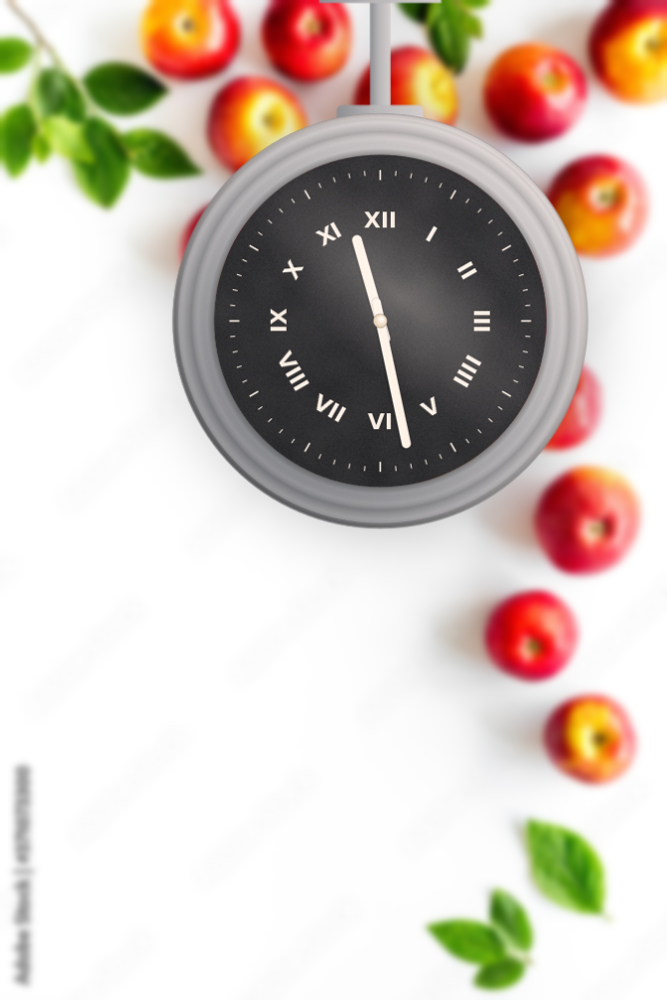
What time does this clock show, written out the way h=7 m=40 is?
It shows h=11 m=28
